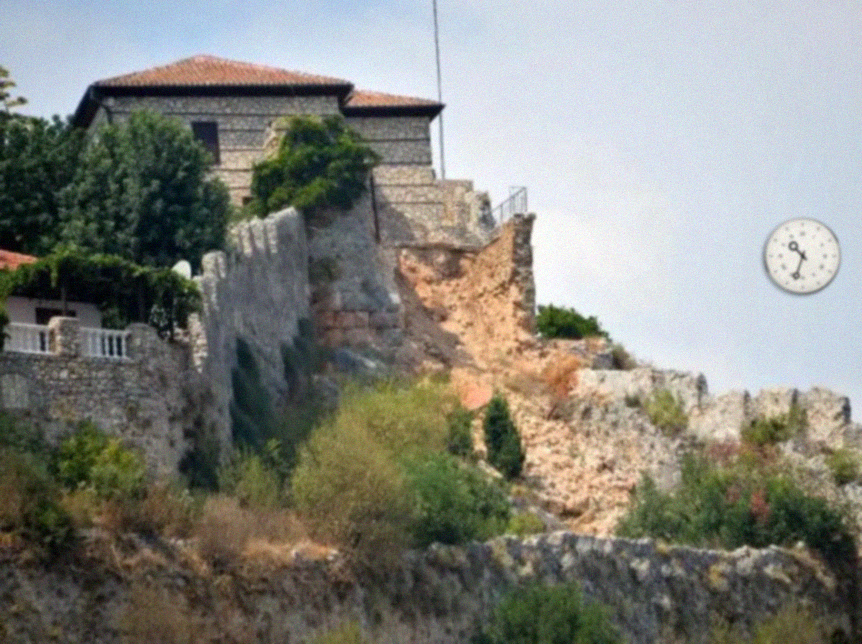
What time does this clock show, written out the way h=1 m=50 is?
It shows h=10 m=33
